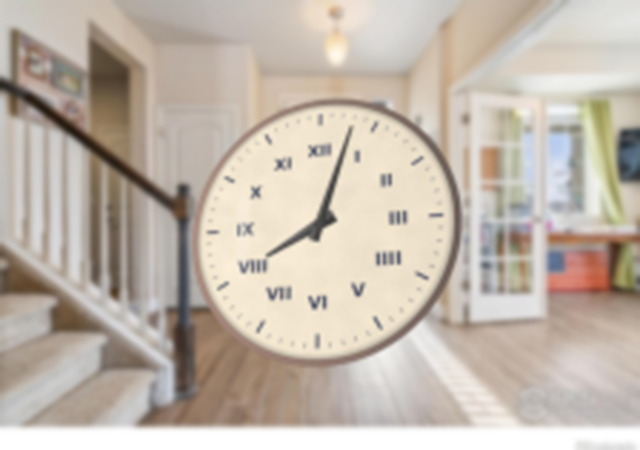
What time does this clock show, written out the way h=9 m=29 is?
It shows h=8 m=3
